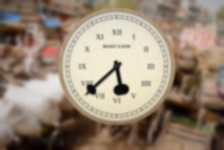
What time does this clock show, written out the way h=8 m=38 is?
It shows h=5 m=38
